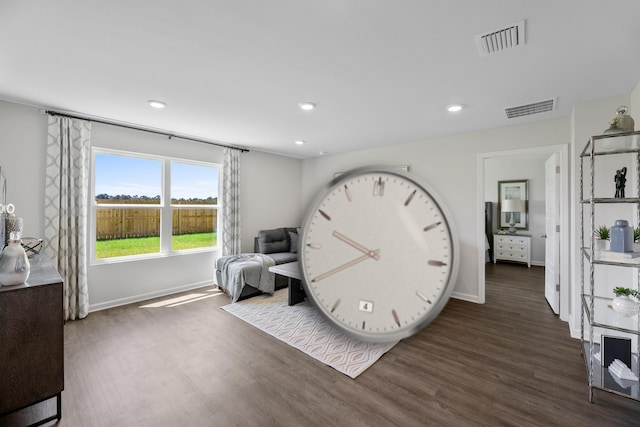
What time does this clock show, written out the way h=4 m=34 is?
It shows h=9 m=40
